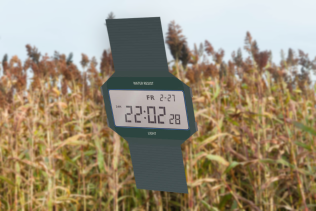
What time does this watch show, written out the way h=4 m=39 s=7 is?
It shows h=22 m=2 s=28
